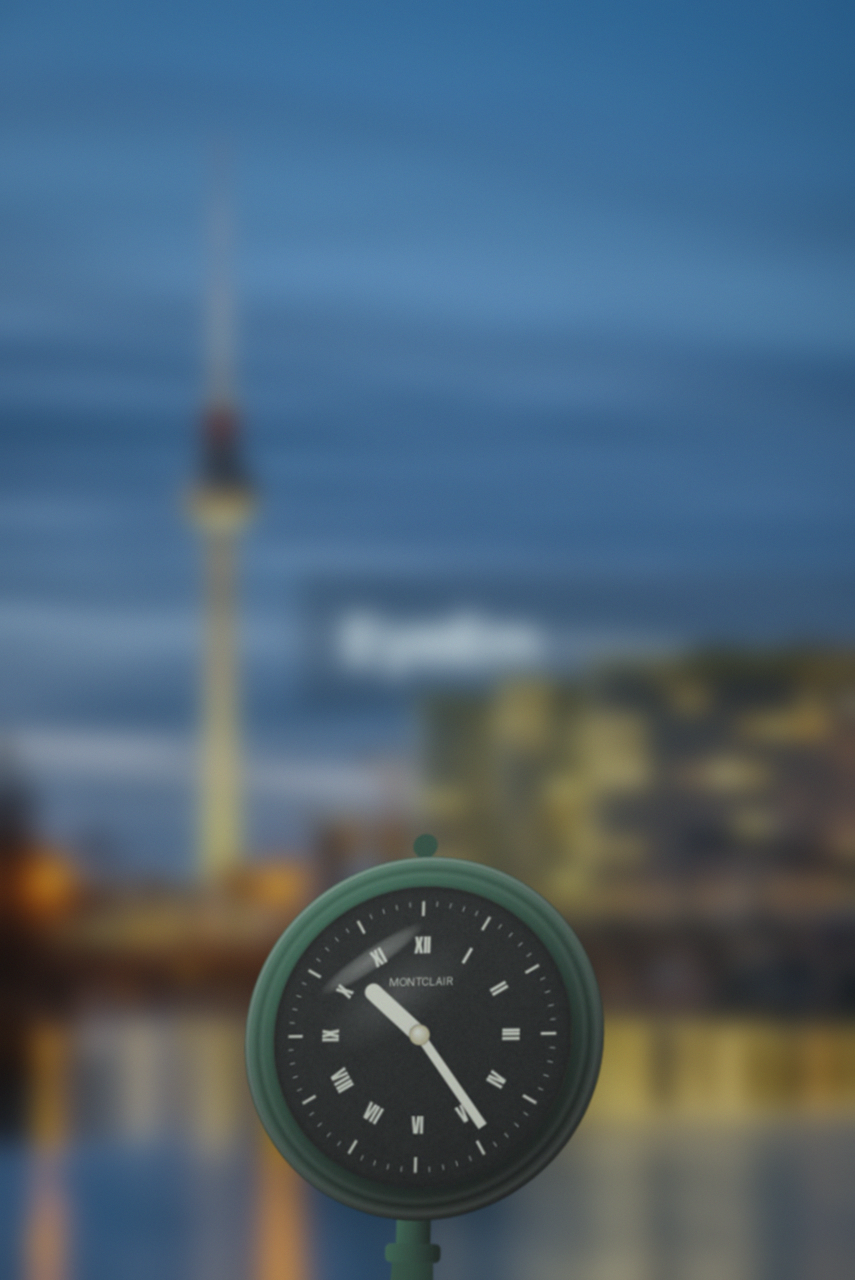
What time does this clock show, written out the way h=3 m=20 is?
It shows h=10 m=24
